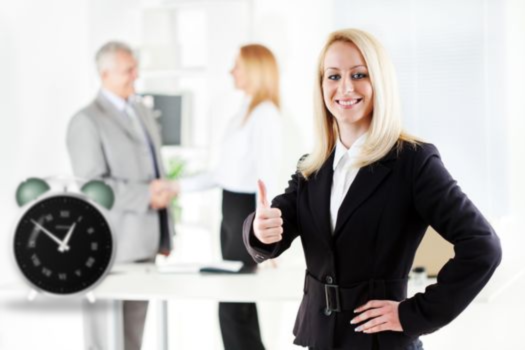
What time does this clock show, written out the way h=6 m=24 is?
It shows h=12 m=51
